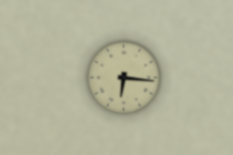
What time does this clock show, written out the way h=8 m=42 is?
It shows h=6 m=16
